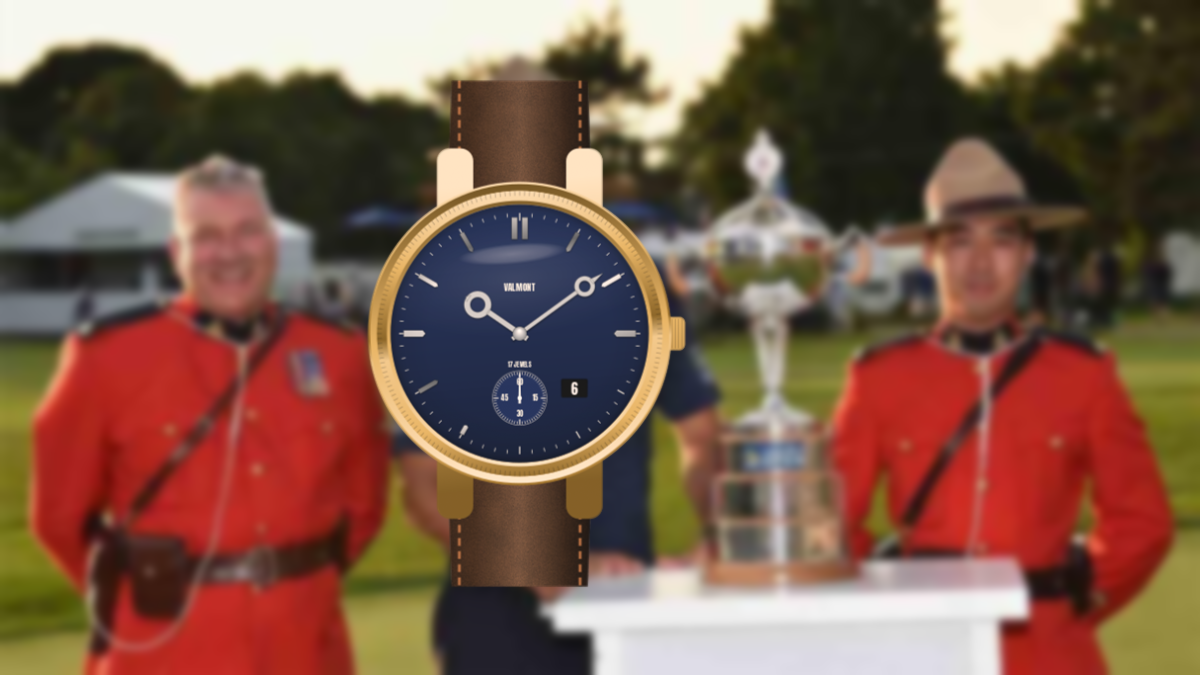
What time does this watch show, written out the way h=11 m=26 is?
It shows h=10 m=9
